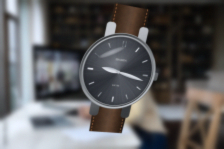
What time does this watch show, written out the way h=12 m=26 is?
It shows h=9 m=17
